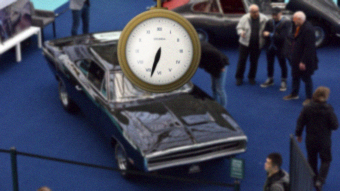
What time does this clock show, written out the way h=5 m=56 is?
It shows h=6 m=33
